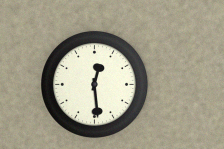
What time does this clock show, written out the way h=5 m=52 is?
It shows h=12 m=29
